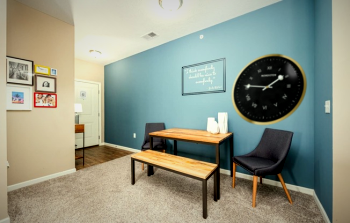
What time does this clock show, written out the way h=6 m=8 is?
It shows h=1 m=46
